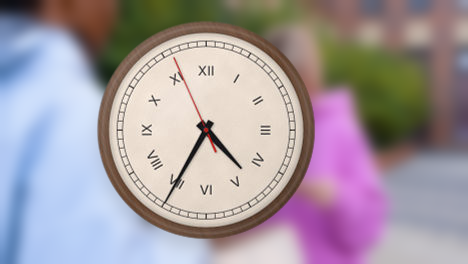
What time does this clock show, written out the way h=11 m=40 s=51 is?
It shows h=4 m=34 s=56
